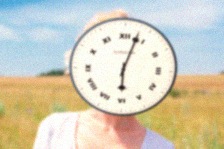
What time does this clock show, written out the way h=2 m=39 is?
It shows h=6 m=3
